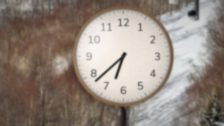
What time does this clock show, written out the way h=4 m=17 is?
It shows h=6 m=38
